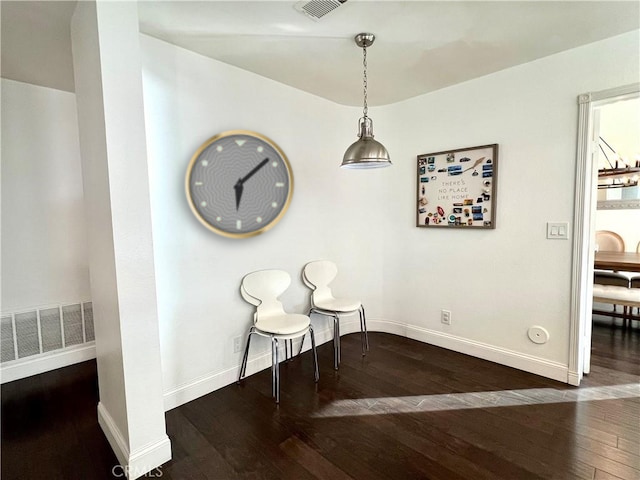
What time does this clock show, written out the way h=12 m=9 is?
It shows h=6 m=8
